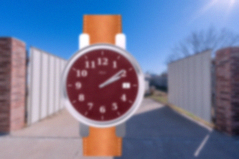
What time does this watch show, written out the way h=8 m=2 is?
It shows h=2 m=9
